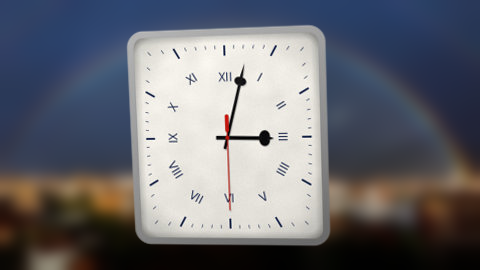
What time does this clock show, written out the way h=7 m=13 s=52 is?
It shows h=3 m=2 s=30
